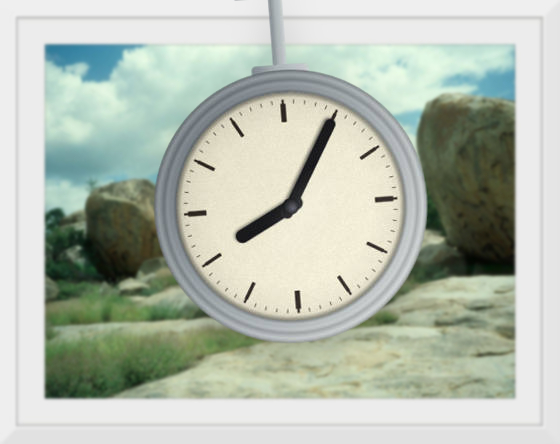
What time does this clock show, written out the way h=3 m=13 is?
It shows h=8 m=5
